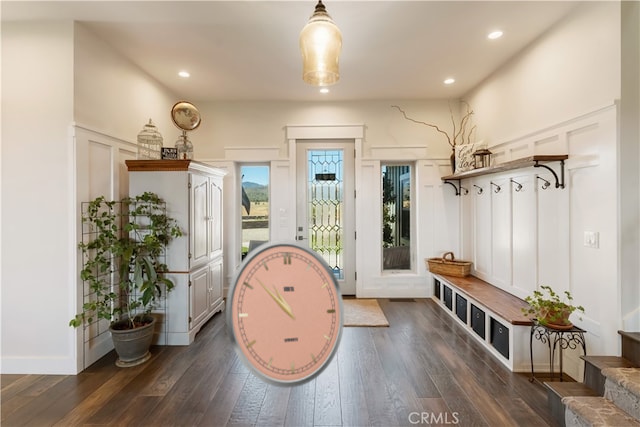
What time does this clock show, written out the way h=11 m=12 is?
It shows h=10 m=52
